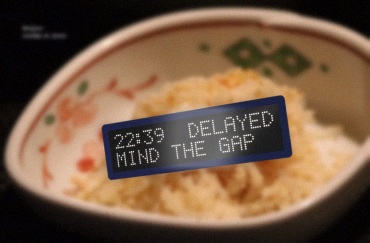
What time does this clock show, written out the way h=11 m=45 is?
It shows h=22 m=39
